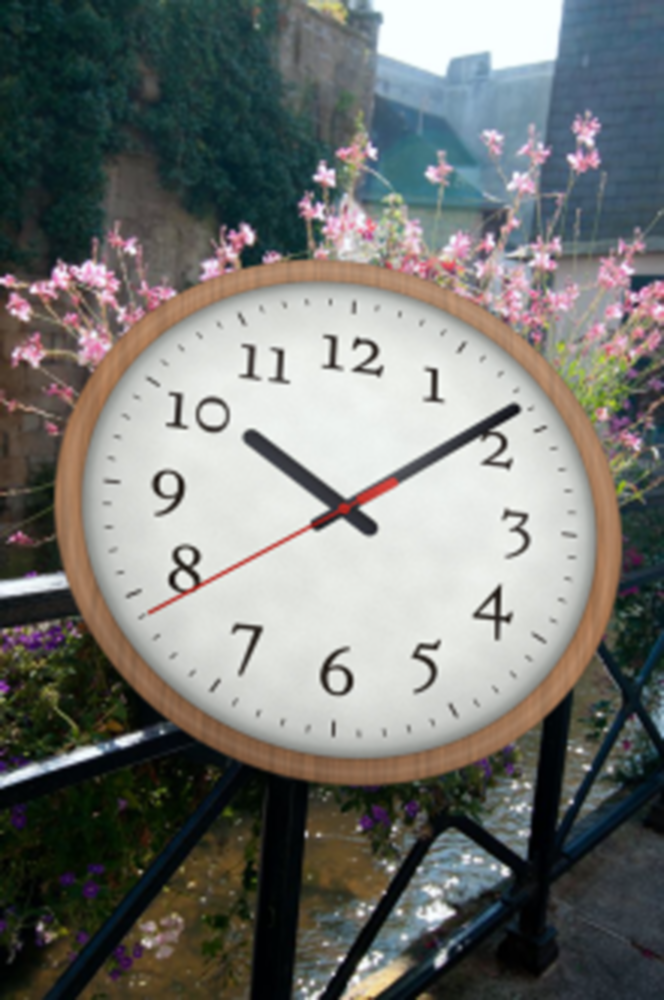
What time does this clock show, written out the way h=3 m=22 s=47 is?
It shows h=10 m=8 s=39
